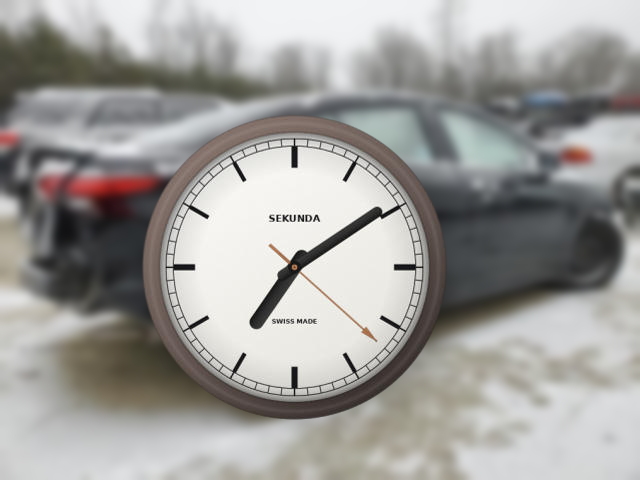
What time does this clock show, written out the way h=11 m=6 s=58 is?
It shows h=7 m=9 s=22
